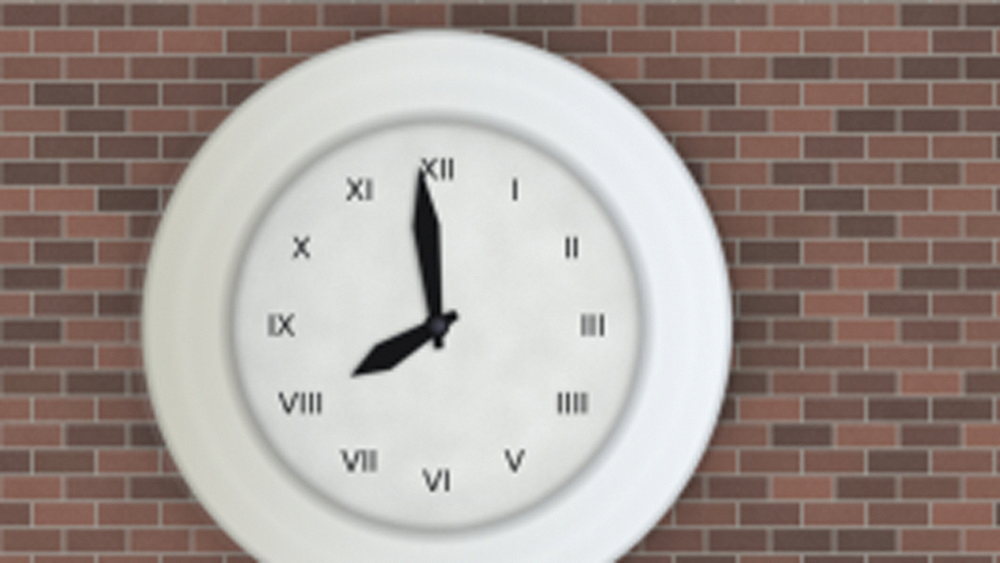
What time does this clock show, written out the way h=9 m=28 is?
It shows h=7 m=59
